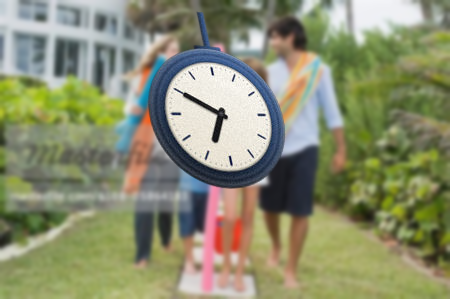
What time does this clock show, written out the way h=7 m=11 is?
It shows h=6 m=50
